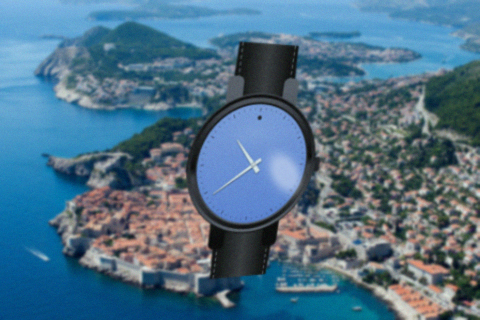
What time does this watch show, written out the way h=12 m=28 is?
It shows h=10 m=39
